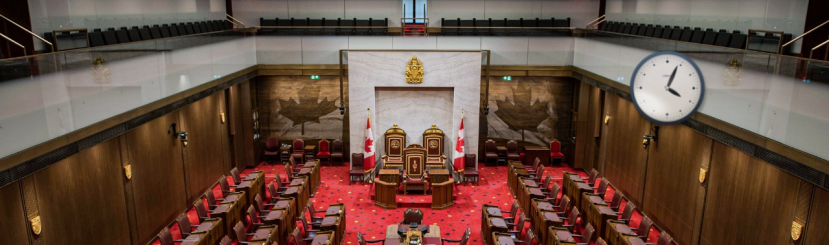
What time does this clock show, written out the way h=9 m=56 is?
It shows h=4 m=4
